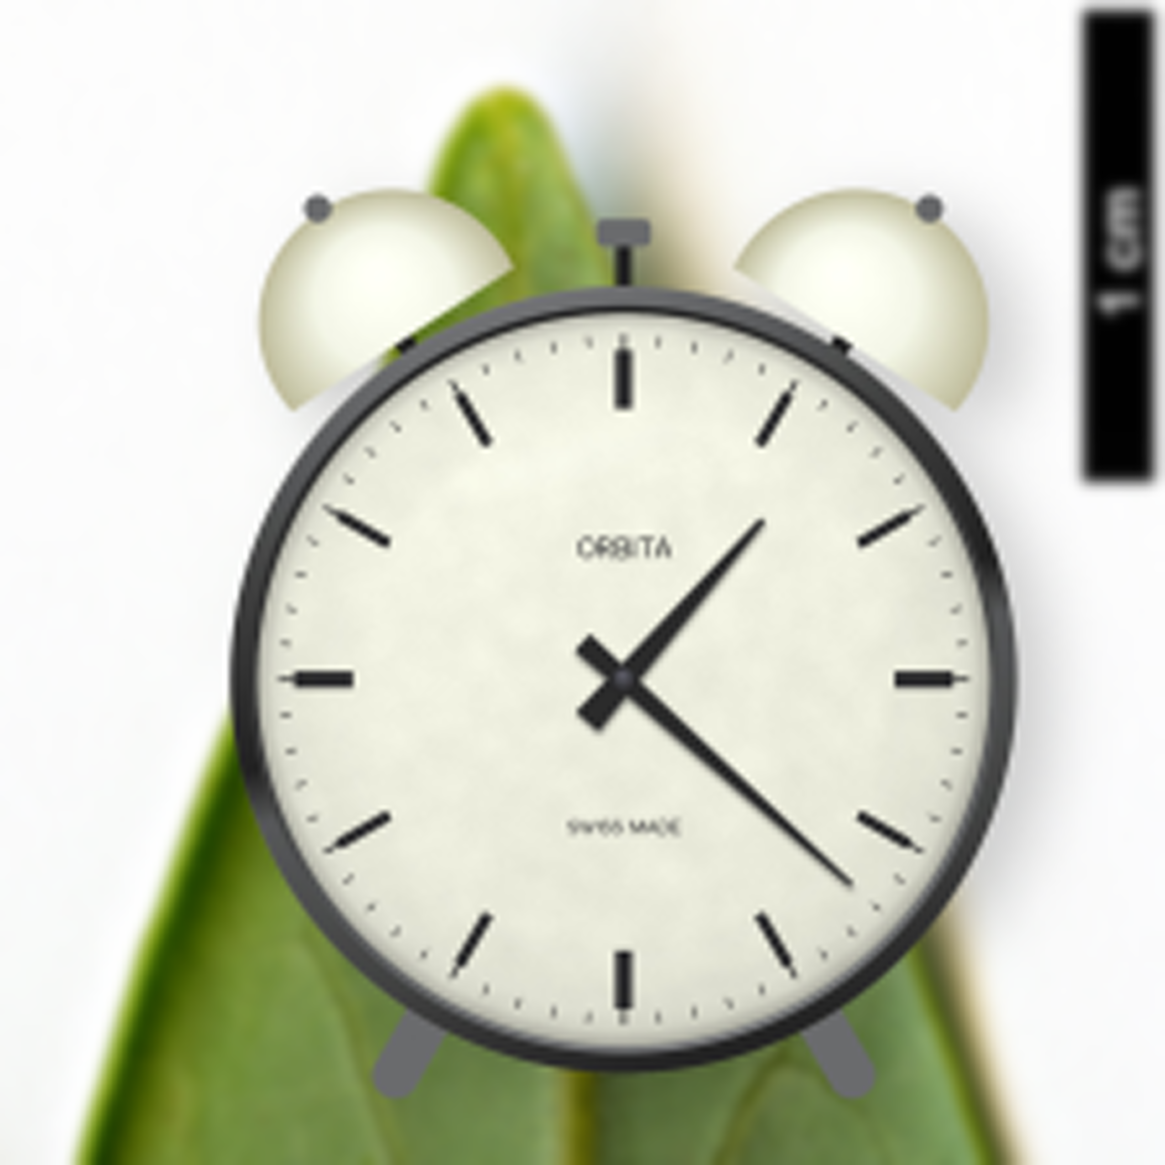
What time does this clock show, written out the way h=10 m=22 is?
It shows h=1 m=22
